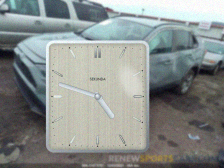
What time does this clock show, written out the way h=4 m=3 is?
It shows h=4 m=48
